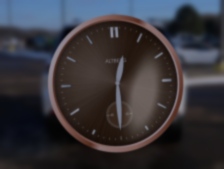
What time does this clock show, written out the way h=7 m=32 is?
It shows h=12 m=30
